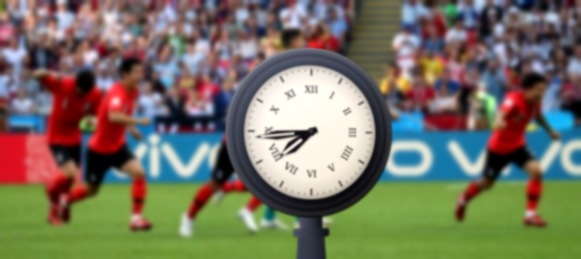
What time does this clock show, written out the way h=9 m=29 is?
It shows h=7 m=44
